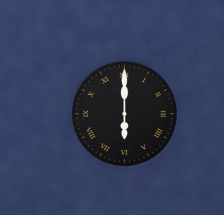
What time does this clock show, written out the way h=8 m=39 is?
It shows h=6 m=0
